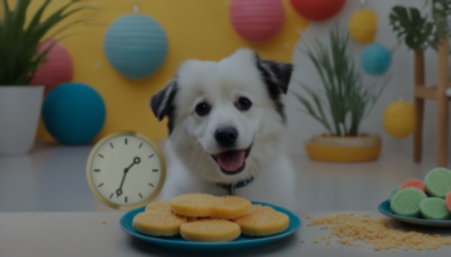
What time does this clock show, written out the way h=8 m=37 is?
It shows h=1 m=33
